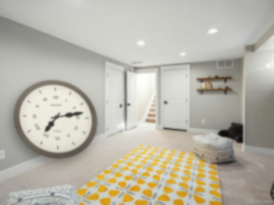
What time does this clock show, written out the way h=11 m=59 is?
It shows h=7 m=13
